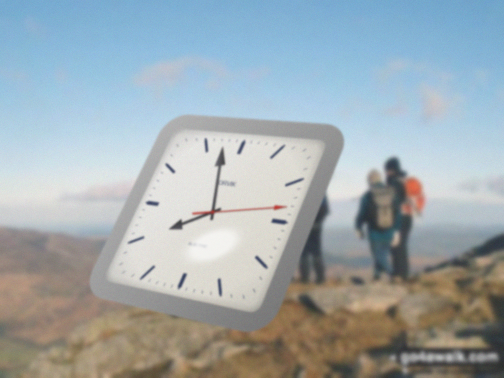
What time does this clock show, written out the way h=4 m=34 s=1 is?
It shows h=7 m=57 s=13
